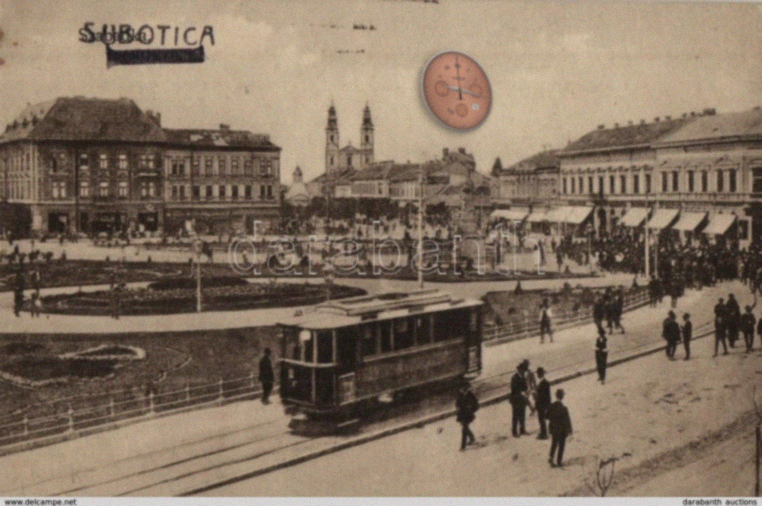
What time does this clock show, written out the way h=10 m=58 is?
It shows h=9 m=17
